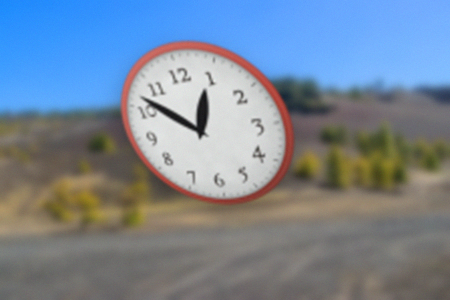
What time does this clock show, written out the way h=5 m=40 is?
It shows h=12 m=52
